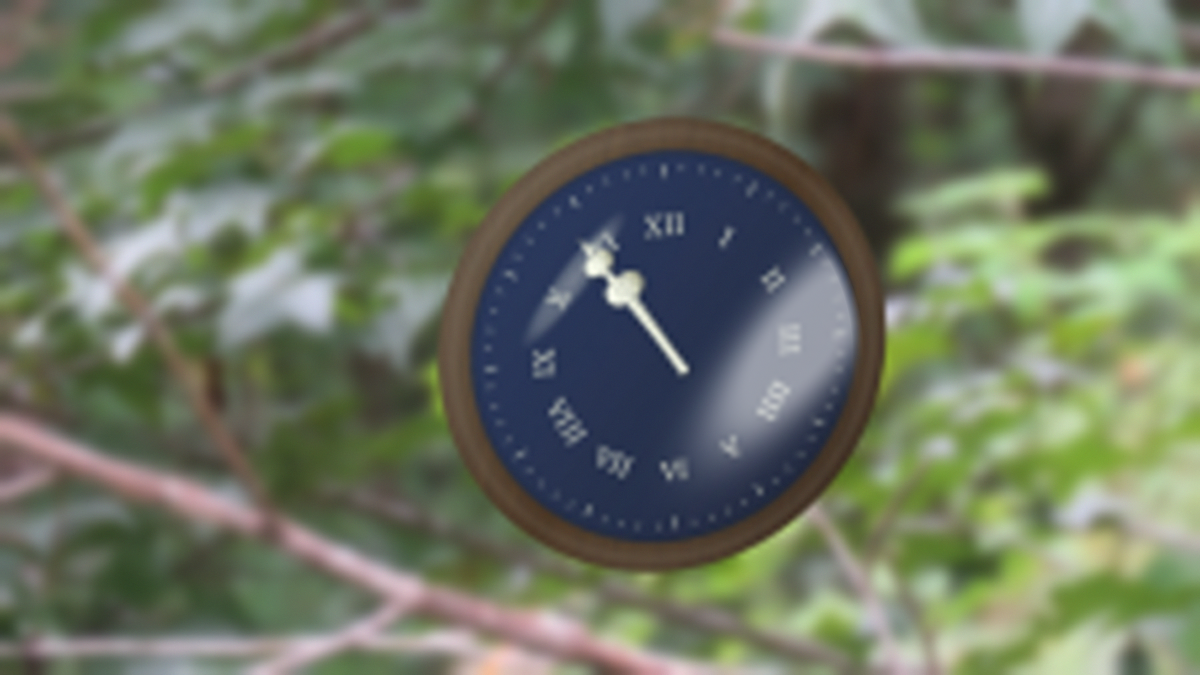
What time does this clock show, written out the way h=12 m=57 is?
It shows h=10 m=54
